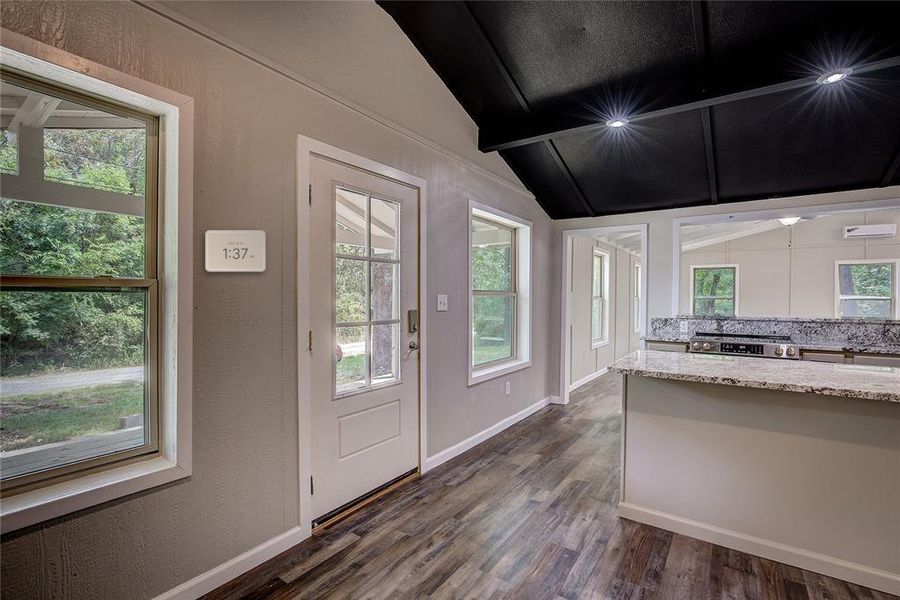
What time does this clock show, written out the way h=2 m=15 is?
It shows h=1 m=37
